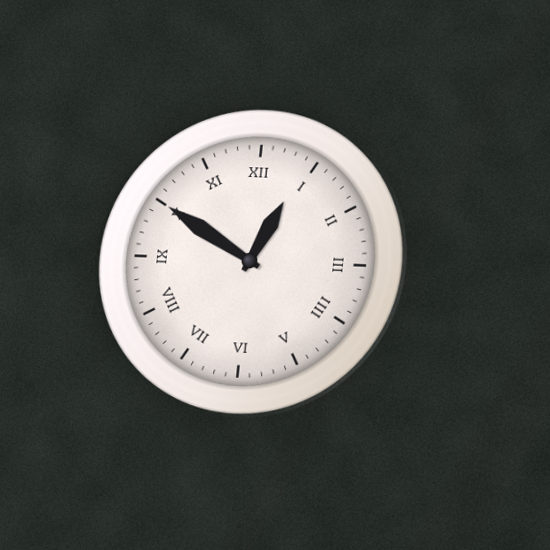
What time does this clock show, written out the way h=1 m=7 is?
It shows h=12 m=50
